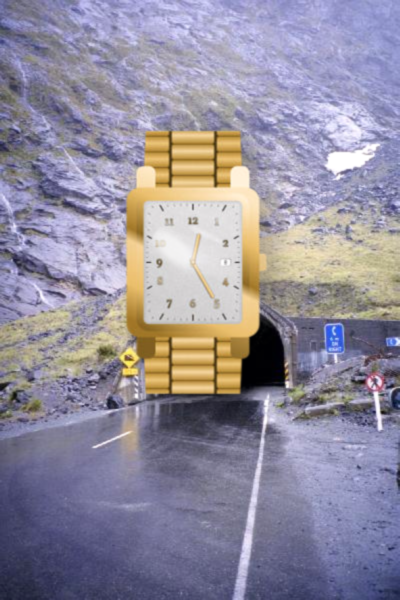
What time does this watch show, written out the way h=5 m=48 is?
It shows h=12 m=25
